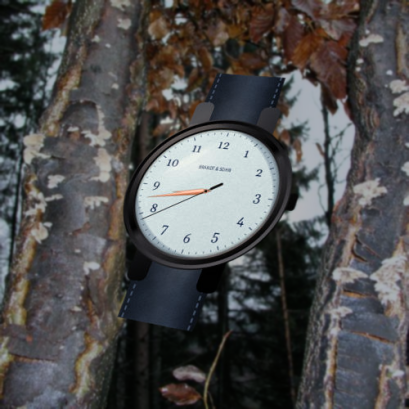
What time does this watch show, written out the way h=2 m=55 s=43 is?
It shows h=8 m=42 s=39
